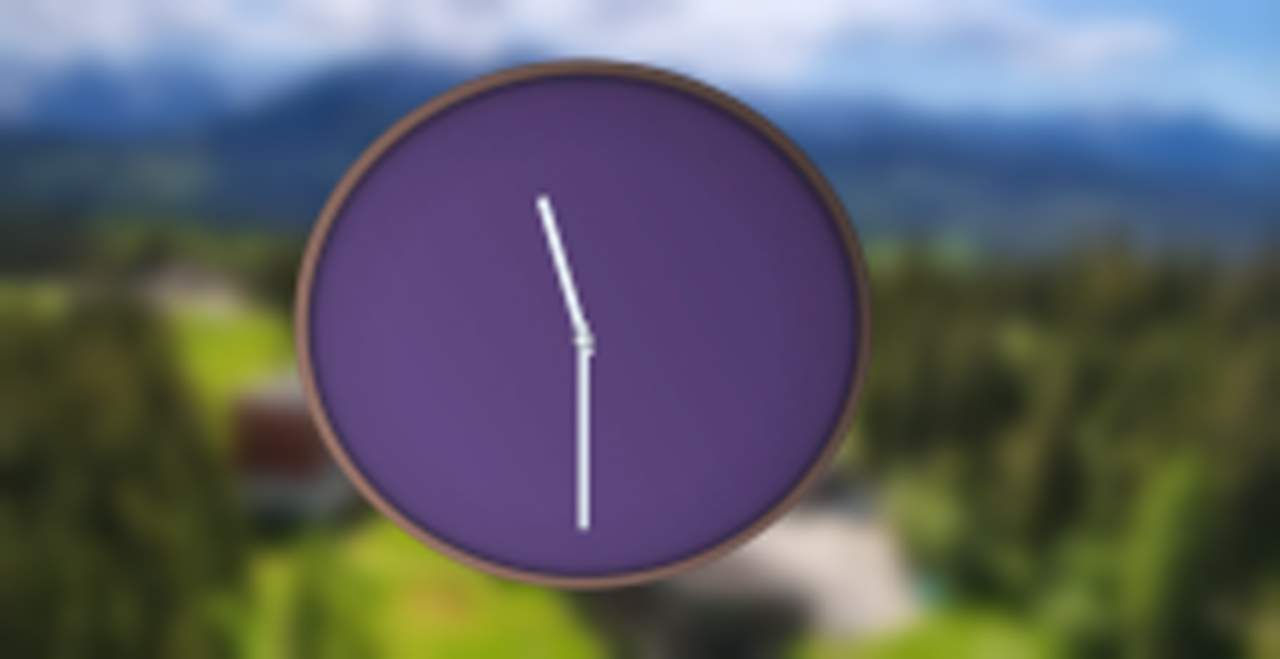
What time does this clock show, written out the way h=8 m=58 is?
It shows h=11 m=30
